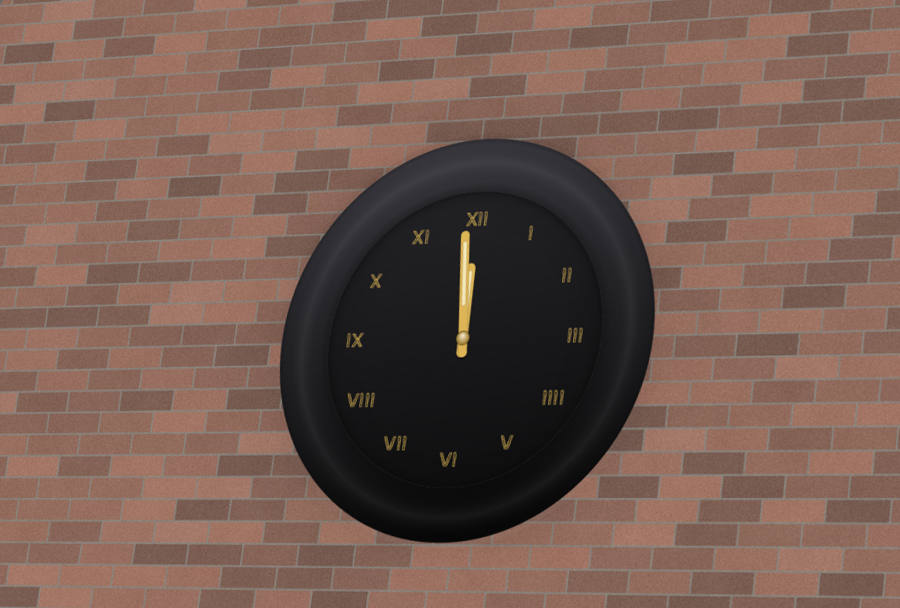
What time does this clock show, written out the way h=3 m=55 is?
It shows h=11 m=59
